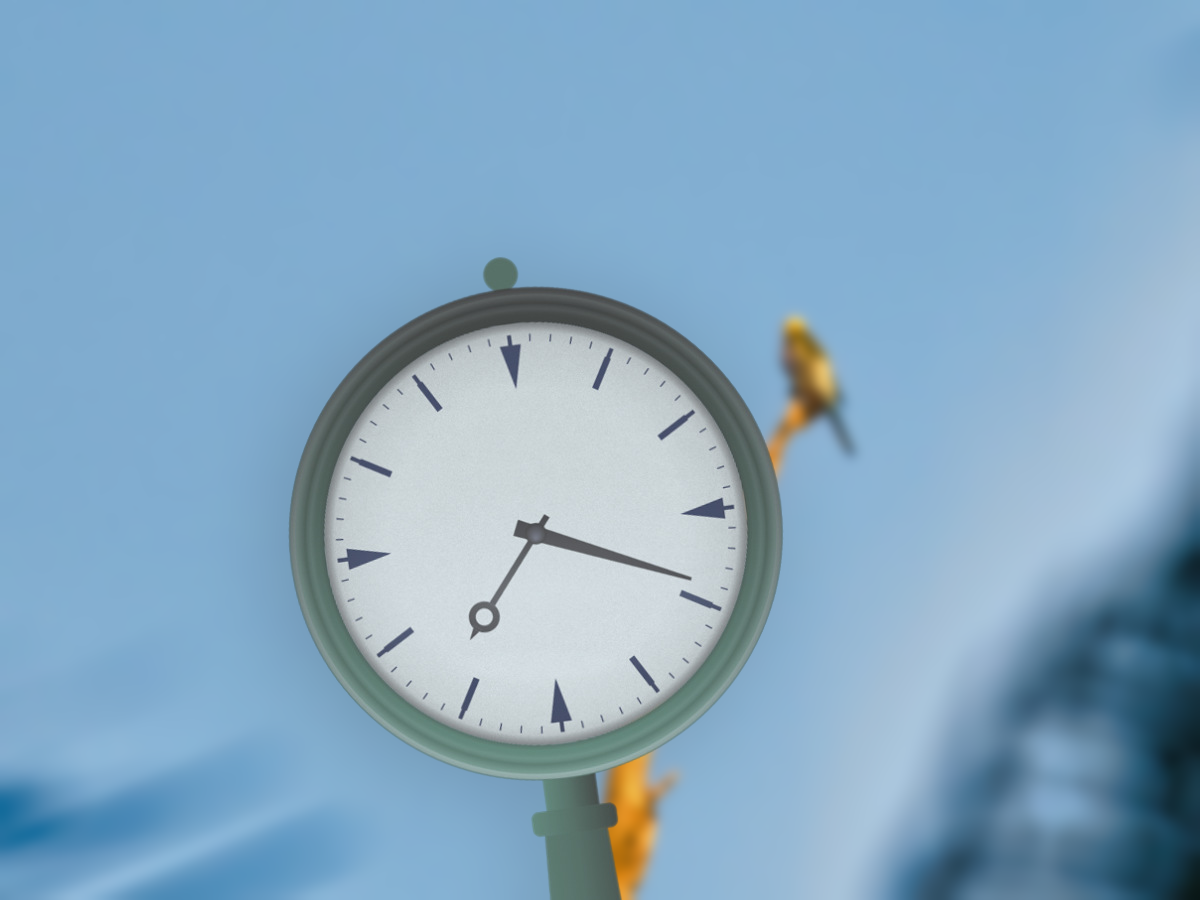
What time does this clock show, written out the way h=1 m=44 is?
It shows h=7 m=19
